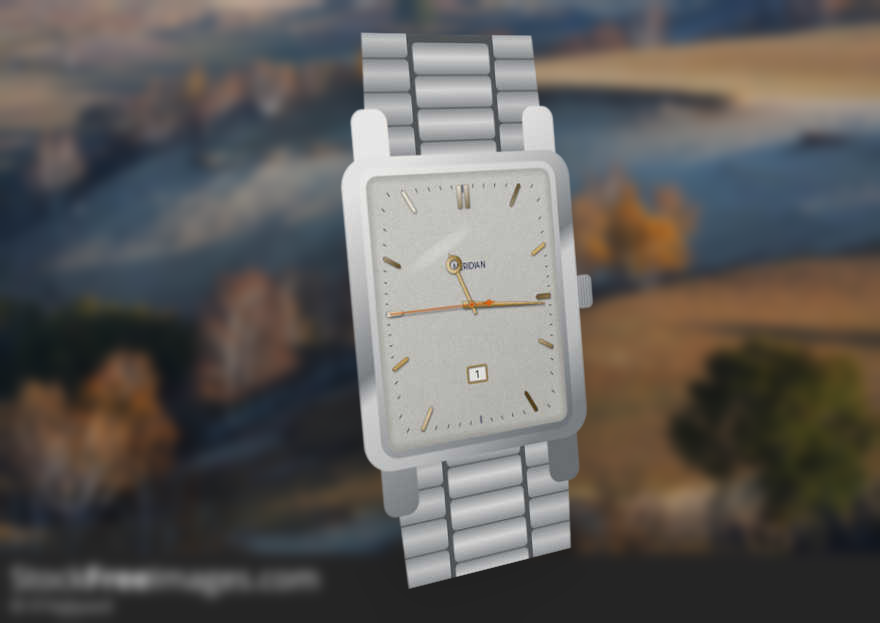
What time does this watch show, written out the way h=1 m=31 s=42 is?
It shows h=11 m=15 s=45
